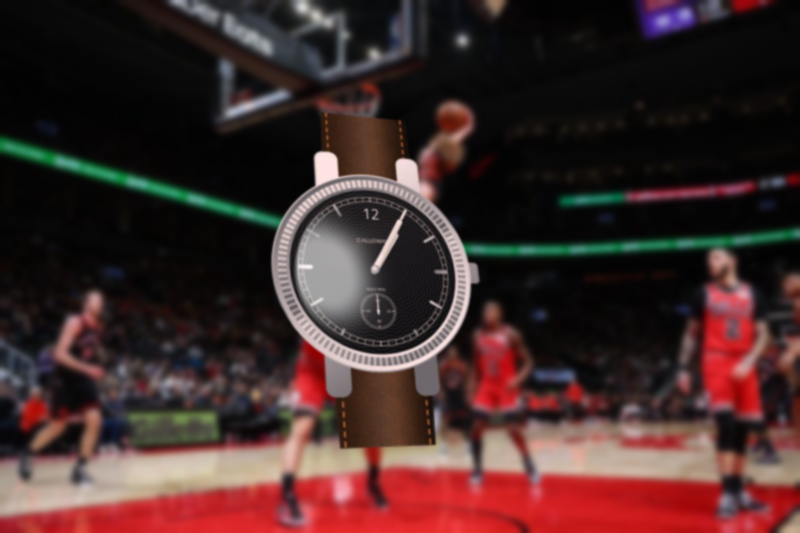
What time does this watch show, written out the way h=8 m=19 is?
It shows h=1 m=5
